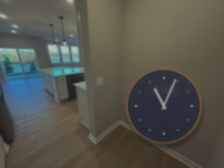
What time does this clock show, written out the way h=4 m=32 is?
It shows h=11 m=4
